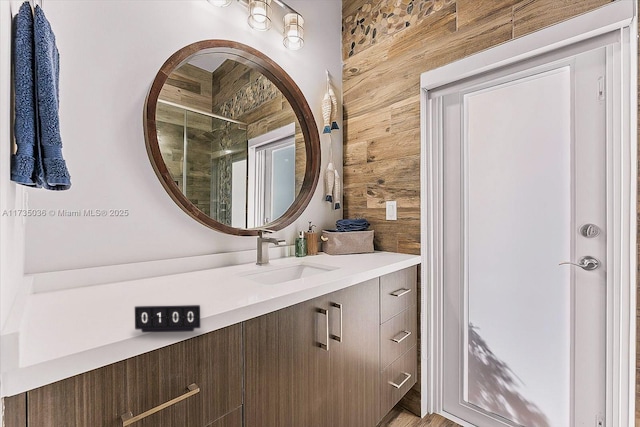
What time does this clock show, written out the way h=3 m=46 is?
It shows h=1 m=0
